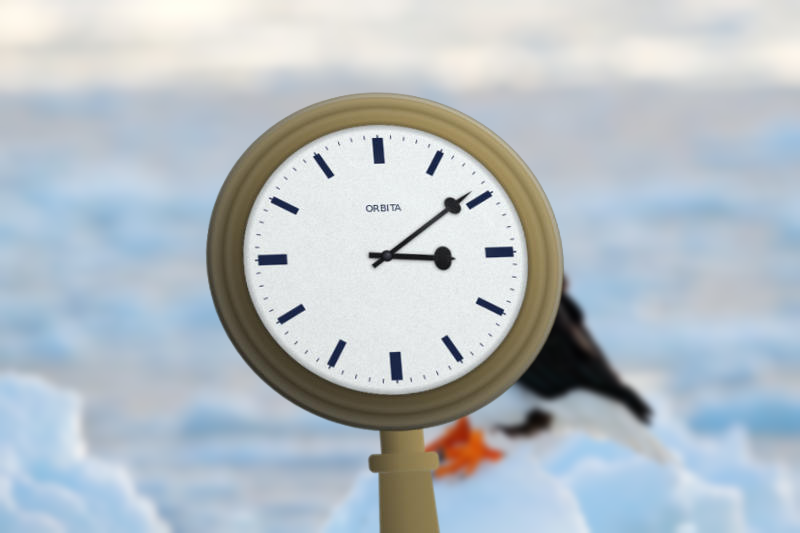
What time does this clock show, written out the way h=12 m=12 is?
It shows h=3 m=9
